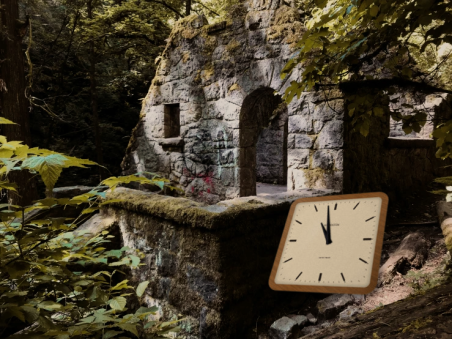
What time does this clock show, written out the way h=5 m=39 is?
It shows h=10 m=58
